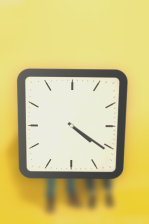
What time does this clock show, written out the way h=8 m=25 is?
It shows h=4 m=21
